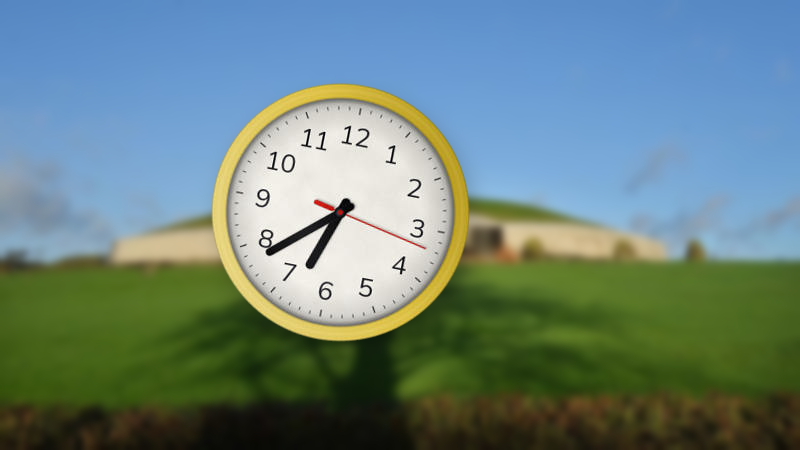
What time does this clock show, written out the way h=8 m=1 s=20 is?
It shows h=6 m=38 s=17
